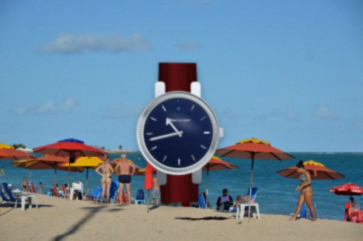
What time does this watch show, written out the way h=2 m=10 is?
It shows h=10 m=43
